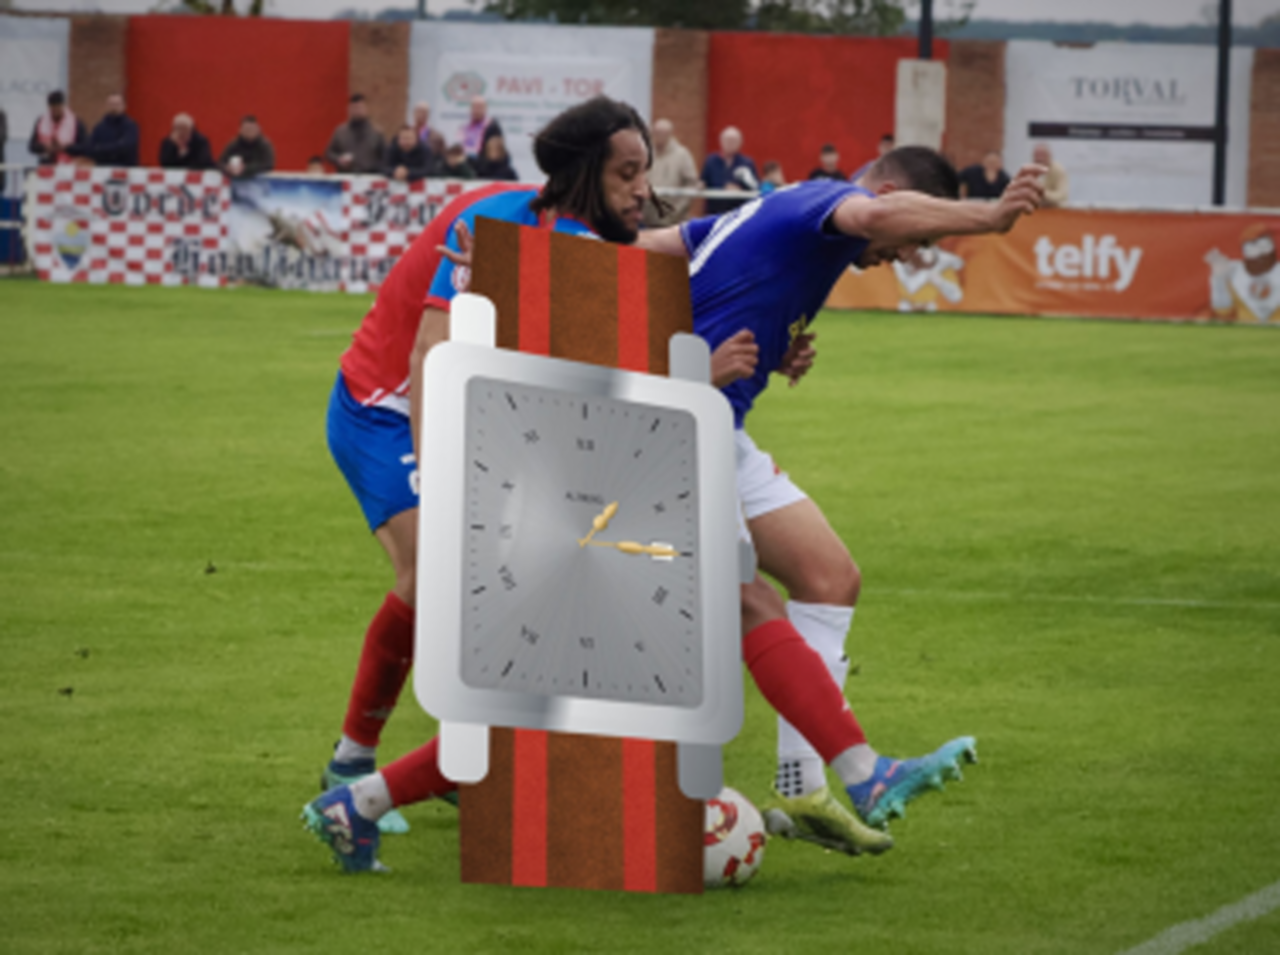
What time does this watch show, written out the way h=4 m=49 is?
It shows h=1 m=15
